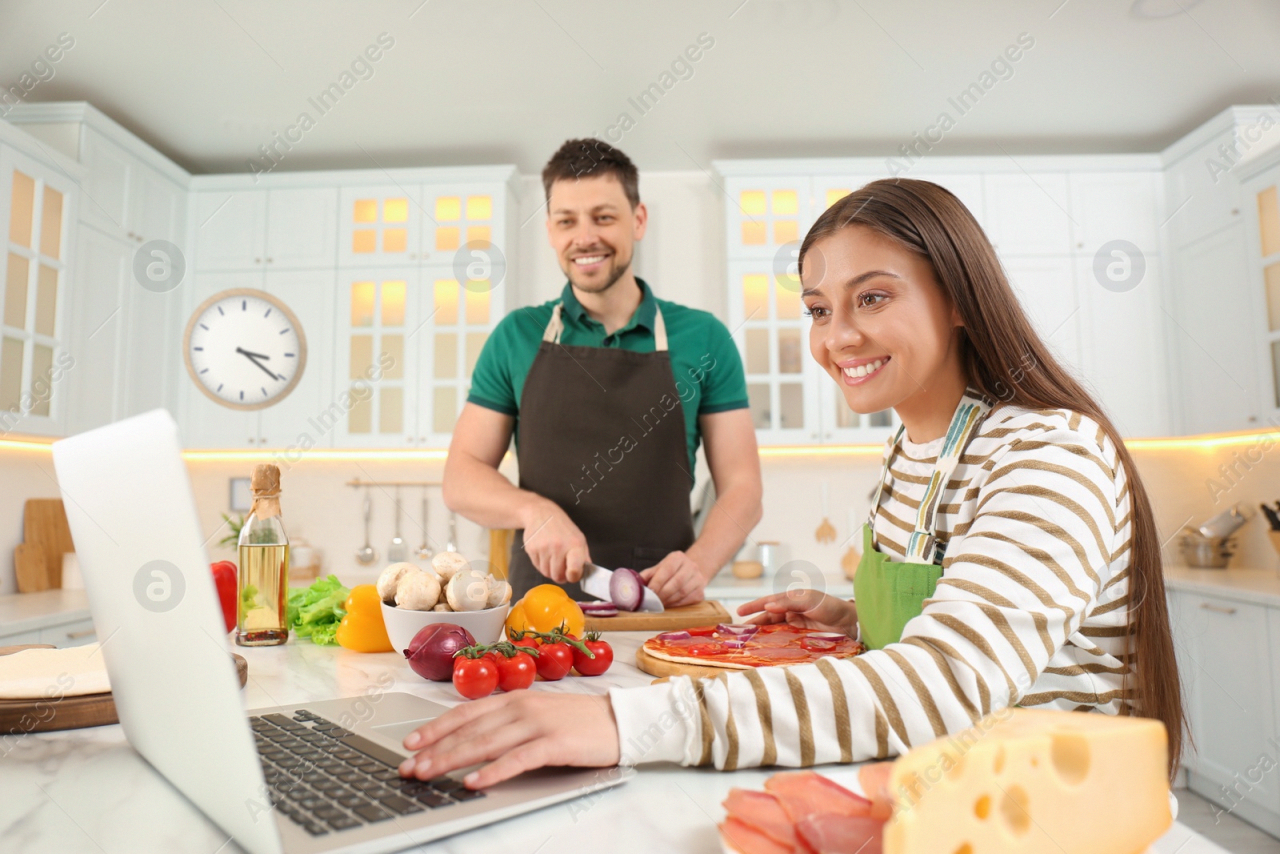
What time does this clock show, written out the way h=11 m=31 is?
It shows h=3 m=21
